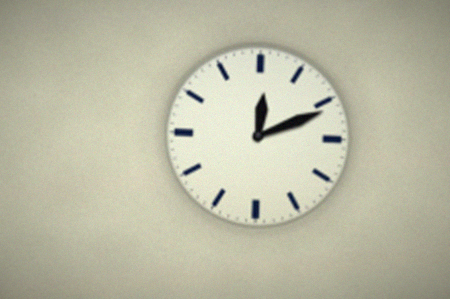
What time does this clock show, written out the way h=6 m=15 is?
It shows h=12 m=11
